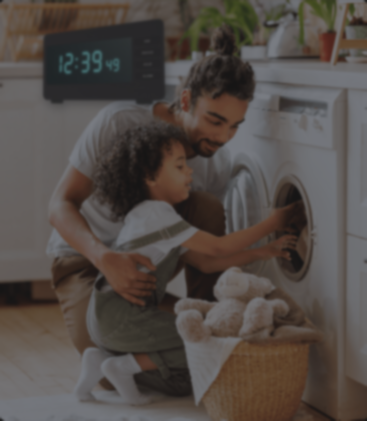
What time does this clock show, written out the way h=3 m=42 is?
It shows h=12 m=39
